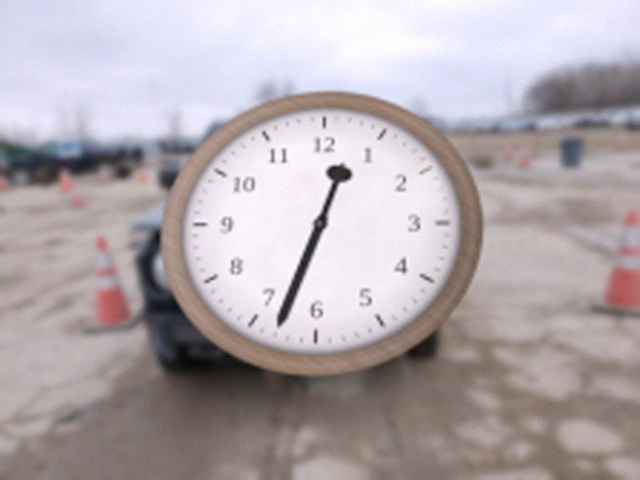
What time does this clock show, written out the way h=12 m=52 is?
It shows h=12 m=33
